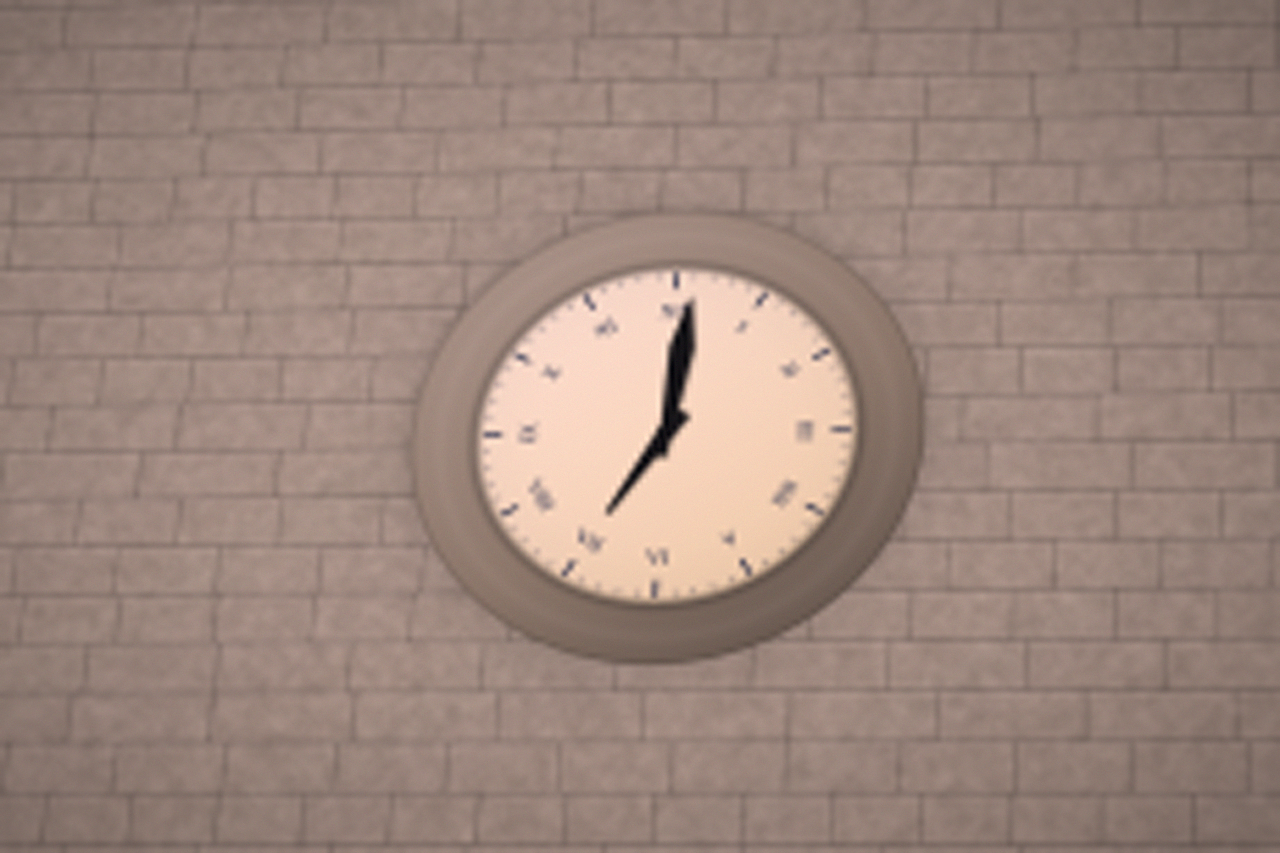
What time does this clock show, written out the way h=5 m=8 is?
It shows h=7 m=1
